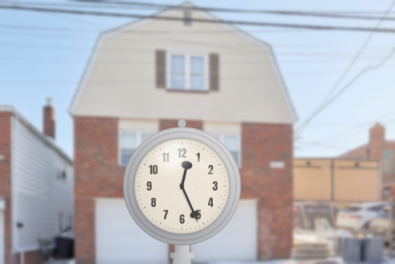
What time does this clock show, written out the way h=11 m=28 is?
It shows h=12 m=26
